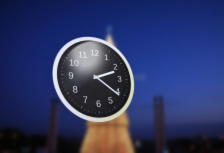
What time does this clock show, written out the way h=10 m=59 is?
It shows h=2 m=21
